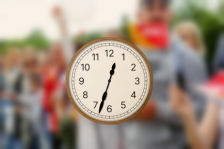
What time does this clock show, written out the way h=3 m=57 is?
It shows h=12 m=33
